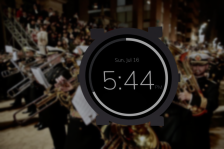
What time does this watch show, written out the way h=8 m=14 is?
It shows h=5 m=44
